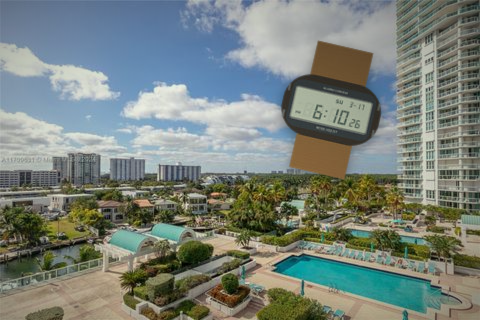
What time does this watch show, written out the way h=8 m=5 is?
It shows h=6 m=10
